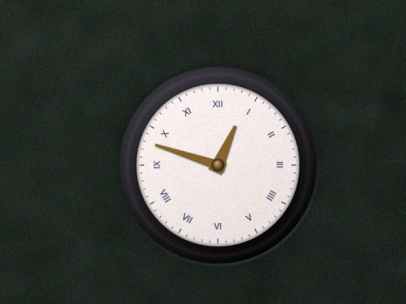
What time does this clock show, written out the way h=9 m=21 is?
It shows h=12 m=48
